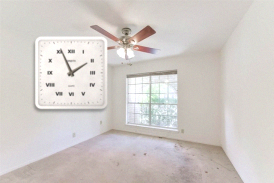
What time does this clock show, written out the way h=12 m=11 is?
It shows h=1 m=56
